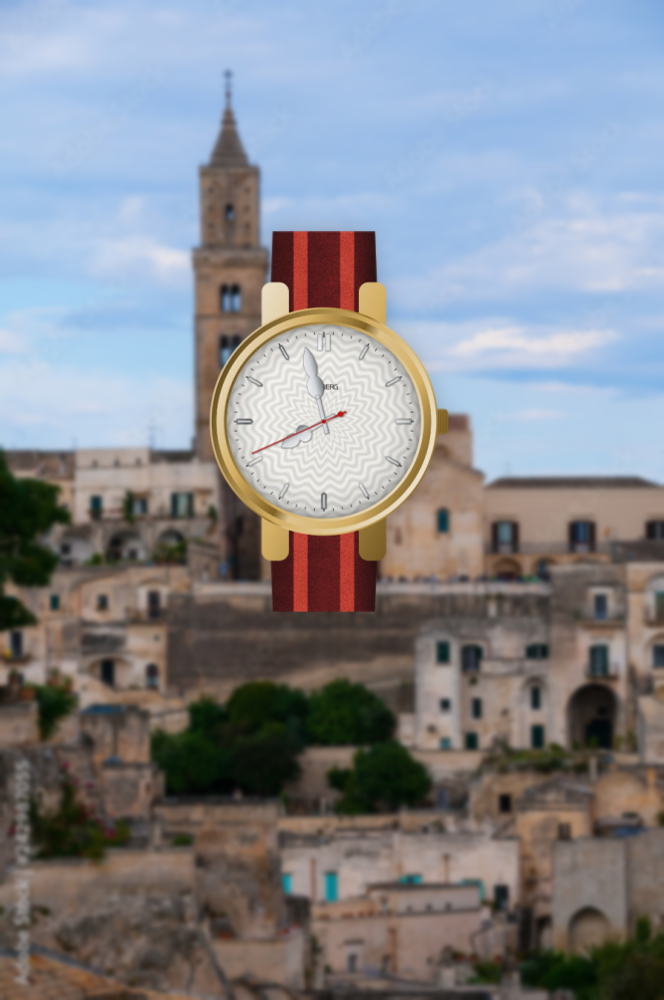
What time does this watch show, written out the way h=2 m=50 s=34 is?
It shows h=7 m=57 s=41
